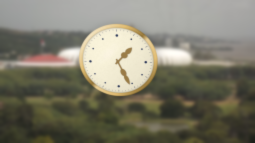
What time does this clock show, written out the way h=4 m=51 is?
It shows h=1 m=26
